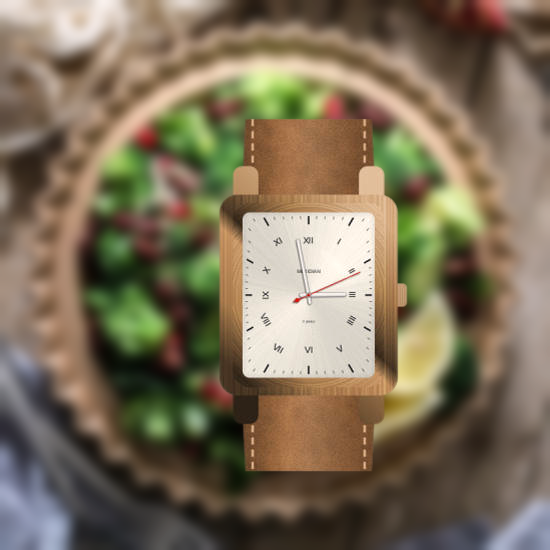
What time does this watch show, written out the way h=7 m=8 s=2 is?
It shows h=2 m=58 s=11
